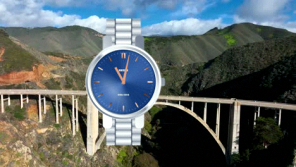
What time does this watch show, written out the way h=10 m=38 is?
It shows h=11 m=2
